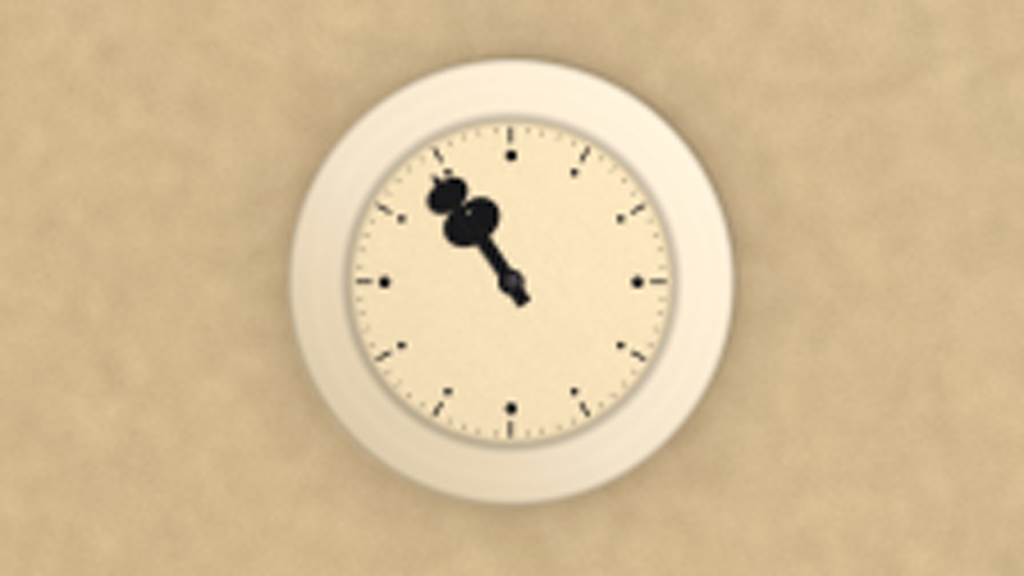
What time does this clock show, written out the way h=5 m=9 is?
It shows h=10 m=54
